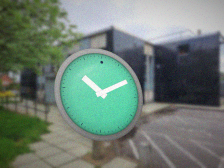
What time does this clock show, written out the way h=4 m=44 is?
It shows h=10 m=10
